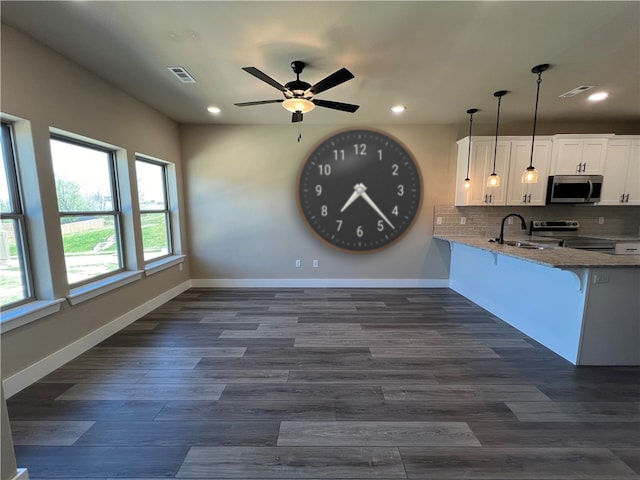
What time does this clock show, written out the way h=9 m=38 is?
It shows h=7 m=23
